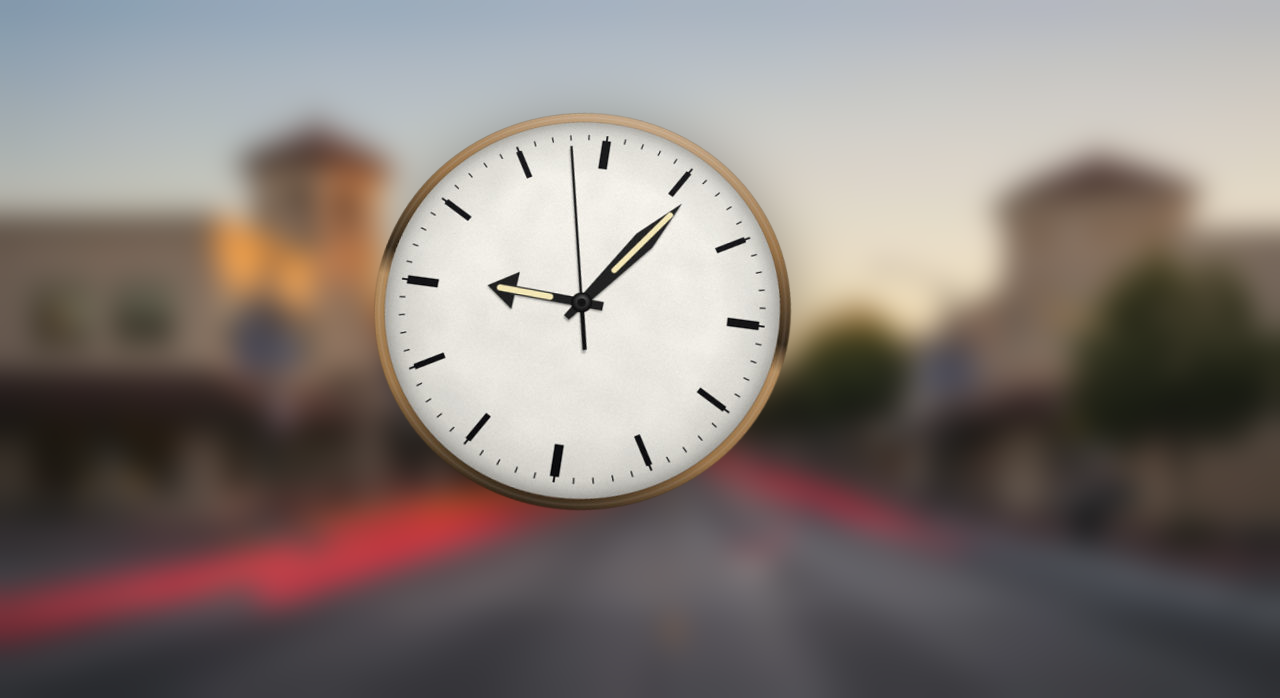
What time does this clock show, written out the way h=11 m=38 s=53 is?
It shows h=9 m=5 s=58
